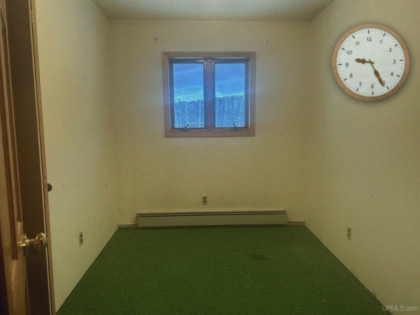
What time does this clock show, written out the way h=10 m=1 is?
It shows h=9 m=26
